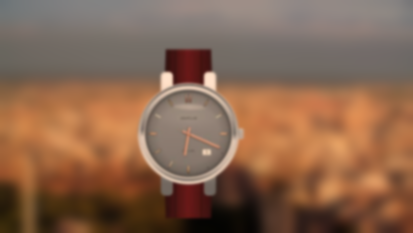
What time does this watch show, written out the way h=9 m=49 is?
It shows h=6 m=19
